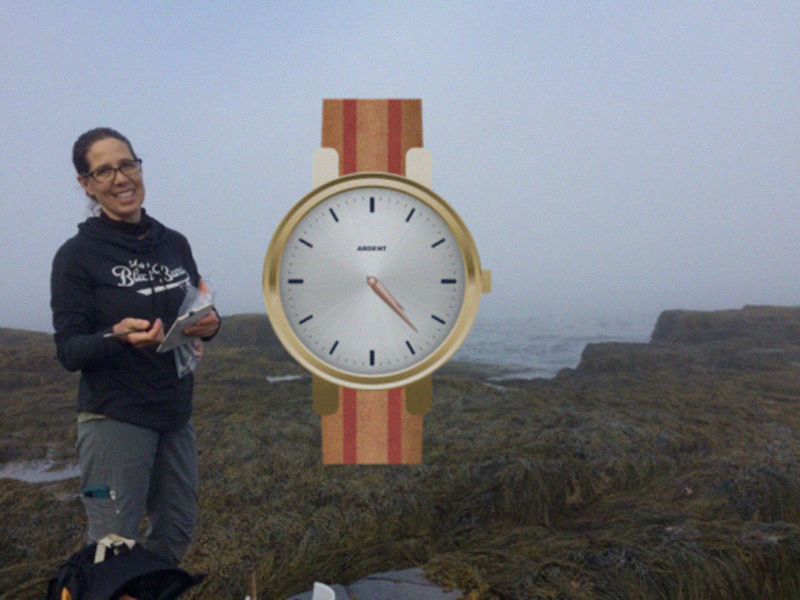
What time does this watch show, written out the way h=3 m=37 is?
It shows h=4 m=23
